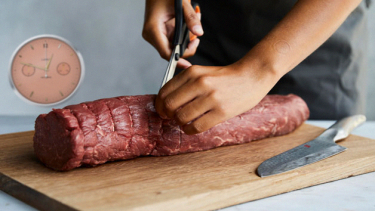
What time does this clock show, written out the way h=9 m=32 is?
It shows h=12 m=48
